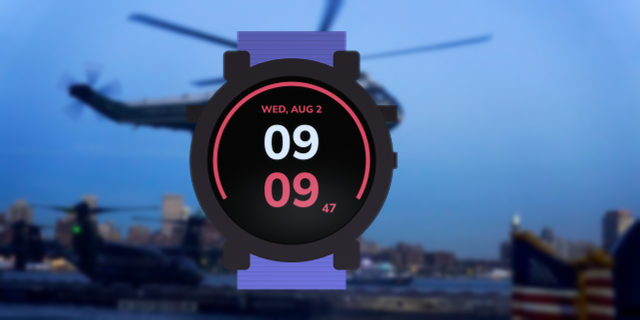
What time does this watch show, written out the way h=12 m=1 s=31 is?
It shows h=9 m=9 s=47
